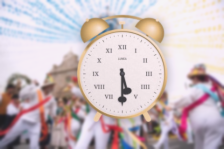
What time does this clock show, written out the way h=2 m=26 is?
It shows h=5 m=30
